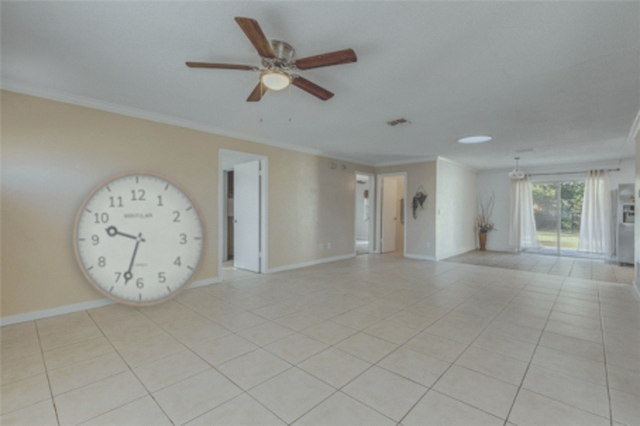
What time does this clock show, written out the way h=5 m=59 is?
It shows h=9 m=33
